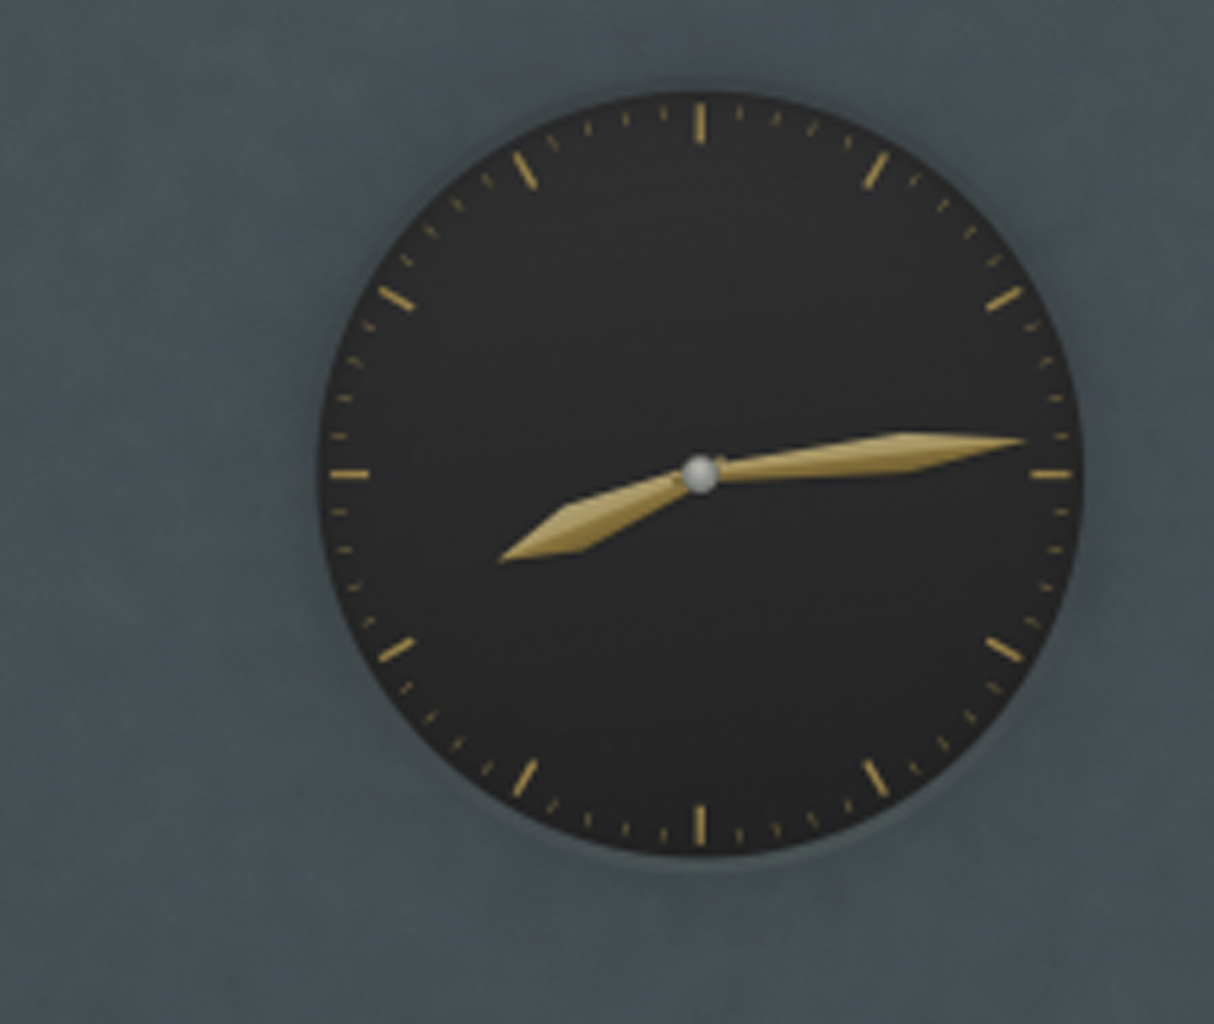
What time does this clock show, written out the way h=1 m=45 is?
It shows h=8 m=14
